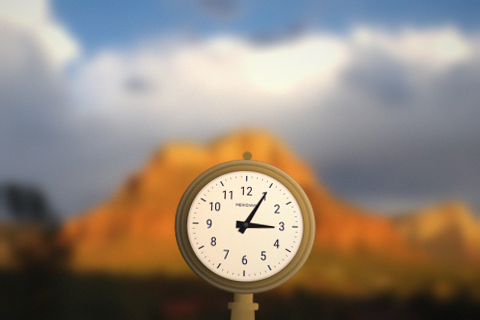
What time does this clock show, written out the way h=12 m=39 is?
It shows h=3 m=5
